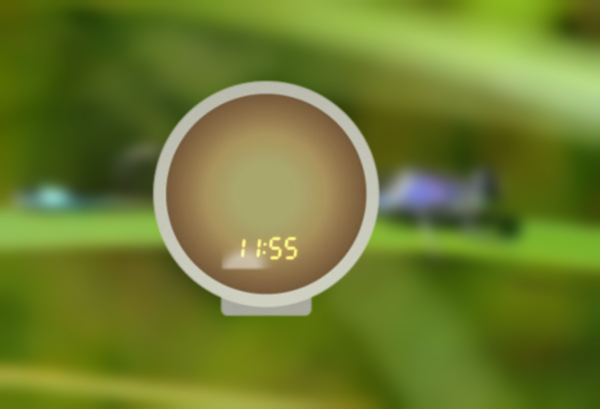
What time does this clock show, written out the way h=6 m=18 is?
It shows h=11 m=55
